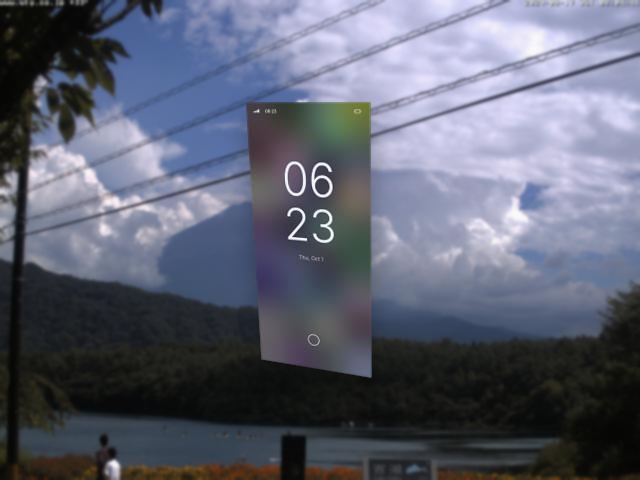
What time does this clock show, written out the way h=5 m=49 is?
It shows h=6 m=23
